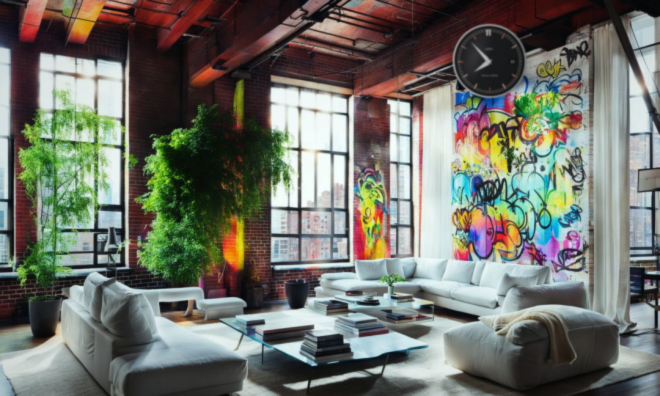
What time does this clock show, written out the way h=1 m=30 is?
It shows h=7 m=53
